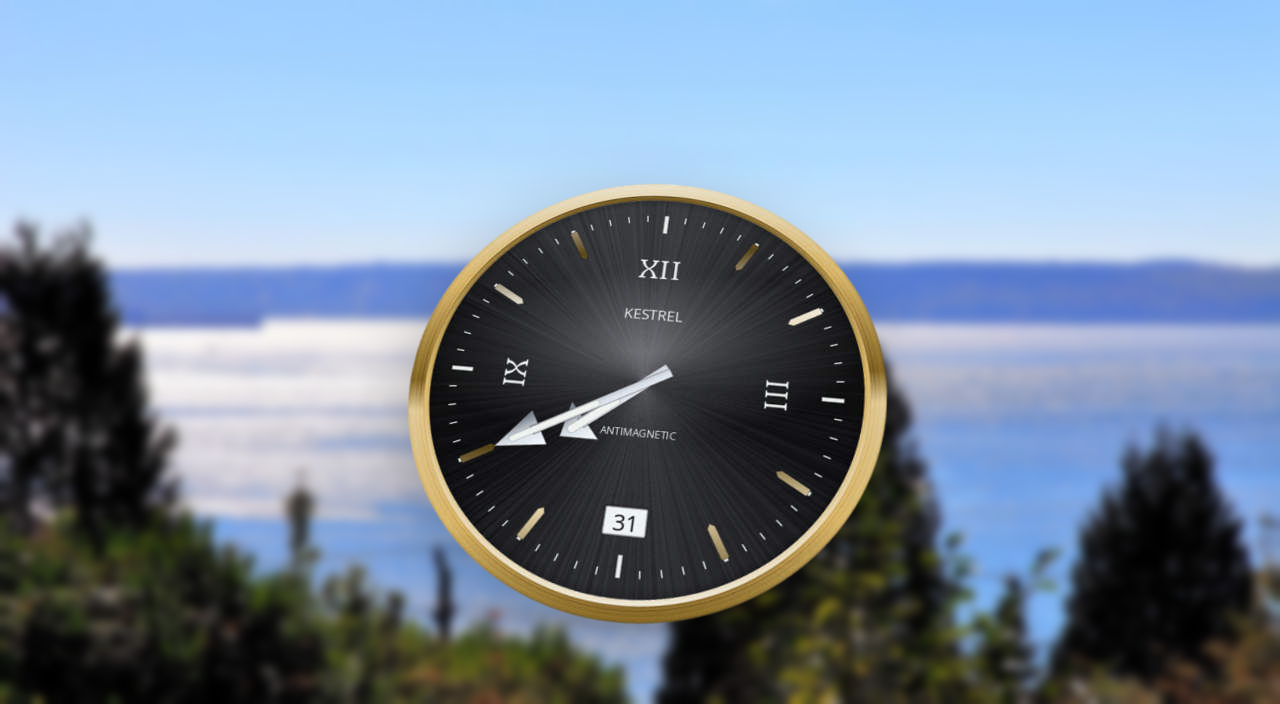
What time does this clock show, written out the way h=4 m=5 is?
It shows h=7 m=40
